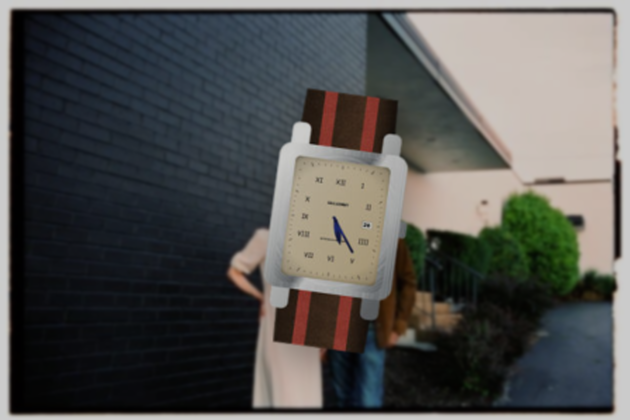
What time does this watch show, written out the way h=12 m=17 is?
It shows h=5 m=24
